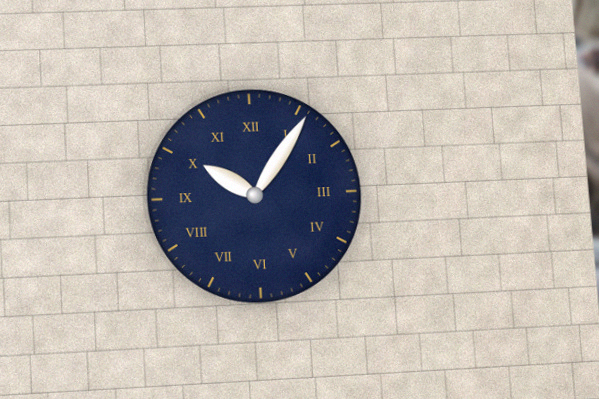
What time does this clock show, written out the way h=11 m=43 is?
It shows h=10 m=6
